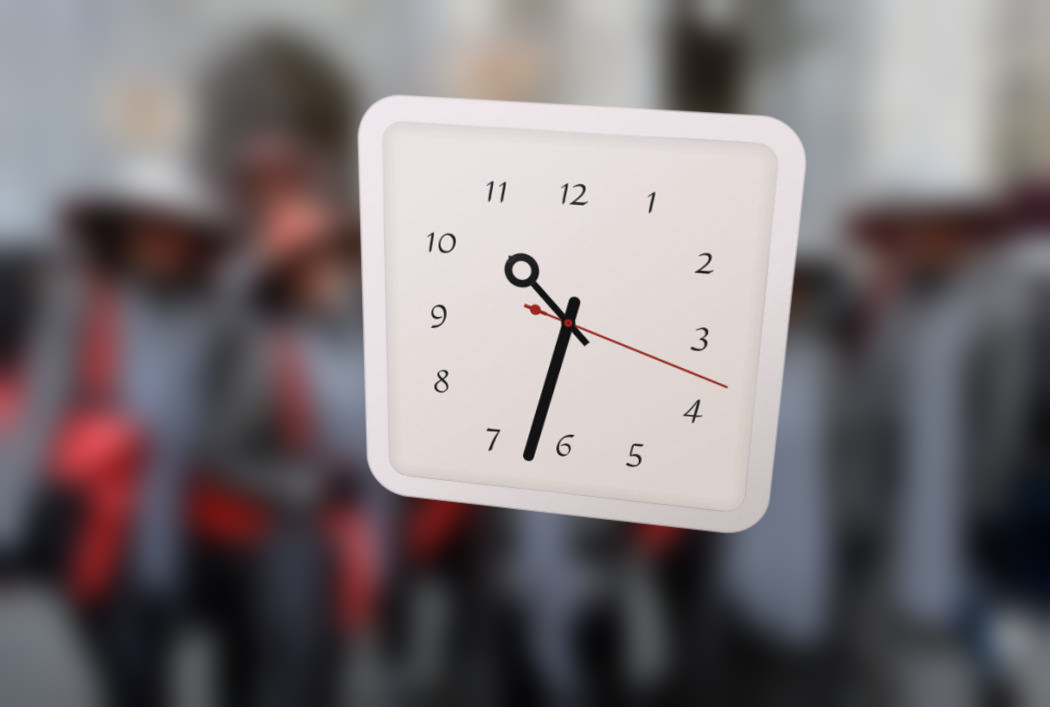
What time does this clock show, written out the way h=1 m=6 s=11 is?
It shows h=10 m=32 s=18
